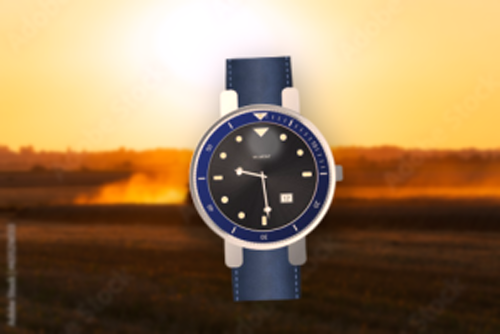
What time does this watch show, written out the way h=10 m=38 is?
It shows h=9 m=29
